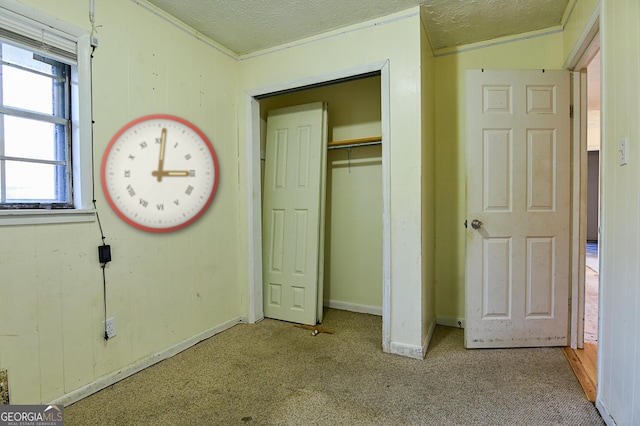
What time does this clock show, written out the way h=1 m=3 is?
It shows h=3 m=1
